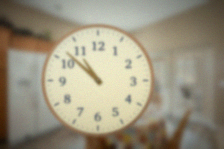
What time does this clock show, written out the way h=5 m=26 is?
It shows h=10 m=52
